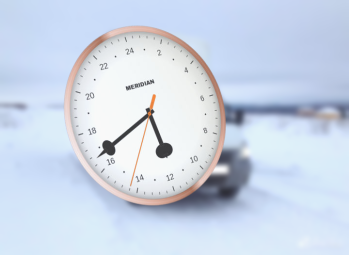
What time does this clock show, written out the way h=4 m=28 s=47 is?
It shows h=11 m=41 s=36
